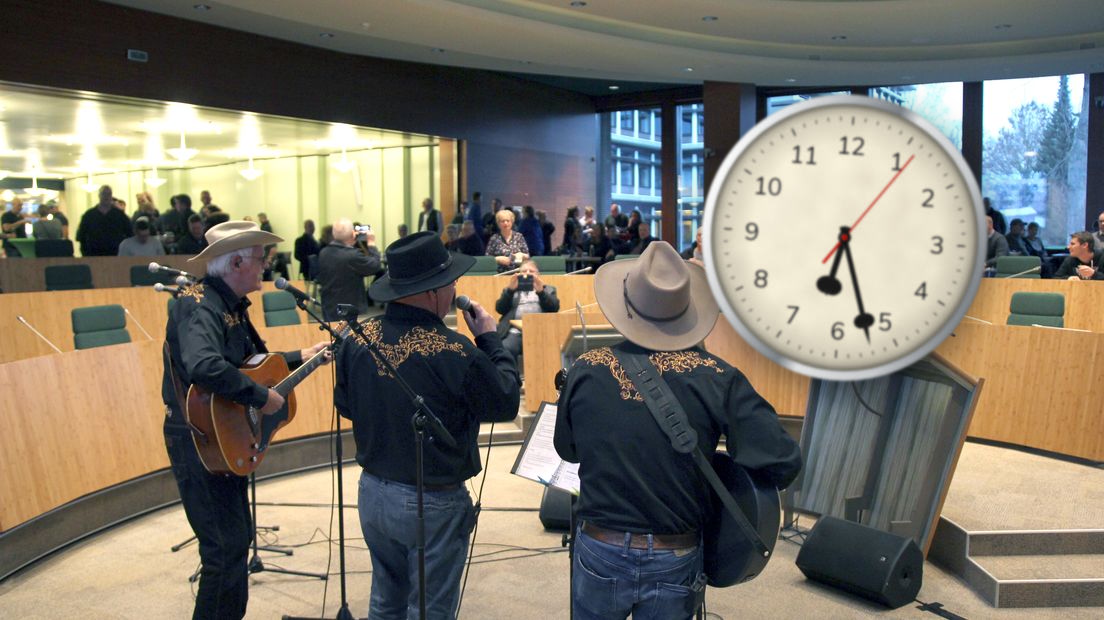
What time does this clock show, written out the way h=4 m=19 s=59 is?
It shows h=6 m=27 s=6
